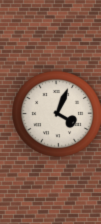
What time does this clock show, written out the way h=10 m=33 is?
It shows h=4 m=4
